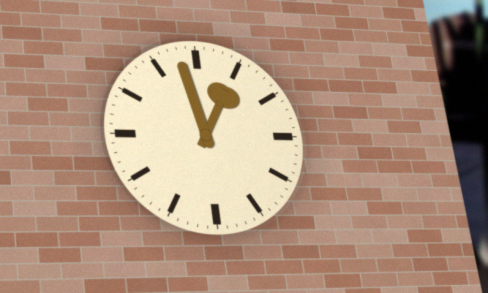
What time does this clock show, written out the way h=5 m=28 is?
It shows h=12 m=58
